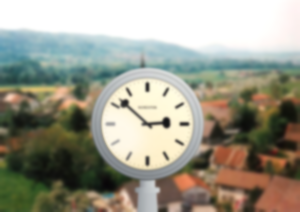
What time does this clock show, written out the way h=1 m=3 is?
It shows h=2 m=52
